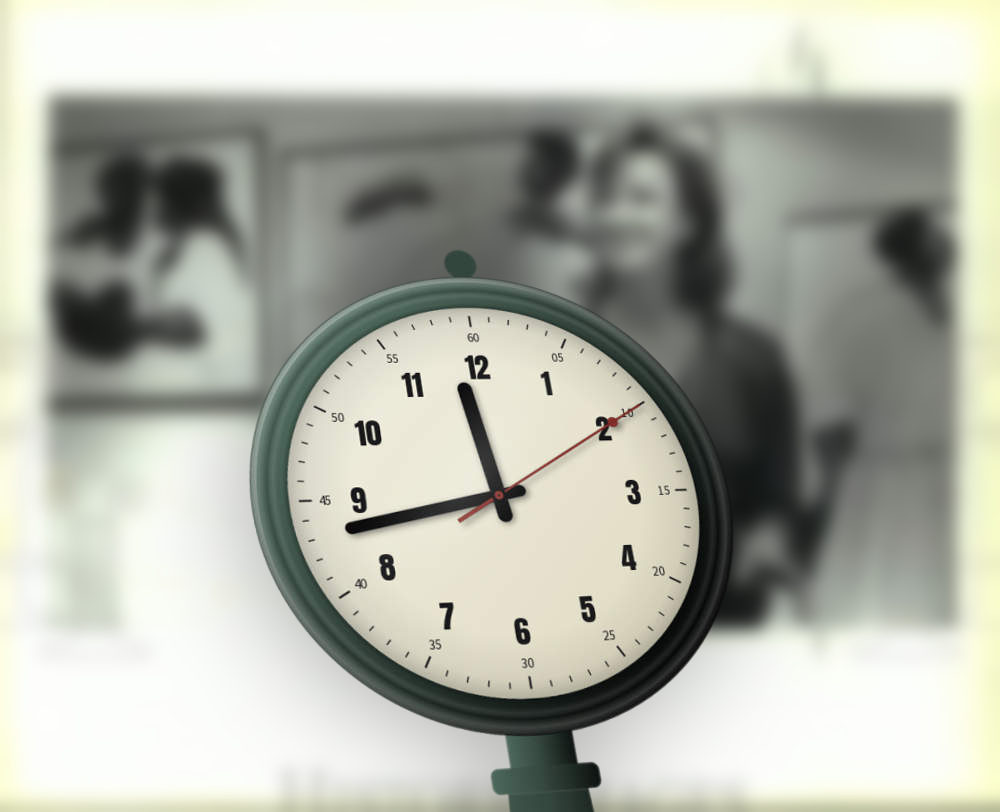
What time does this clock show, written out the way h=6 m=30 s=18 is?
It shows h=11 m=43 s=10
